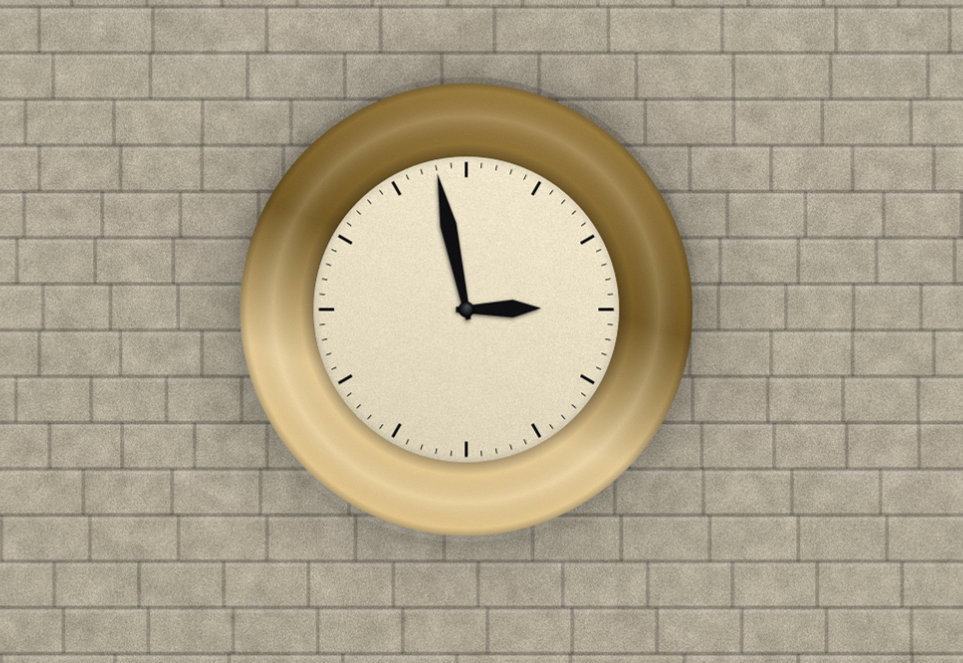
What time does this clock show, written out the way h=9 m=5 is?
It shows h=2 m=58
